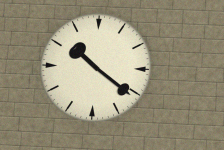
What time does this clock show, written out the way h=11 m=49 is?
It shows h=10 m=21
